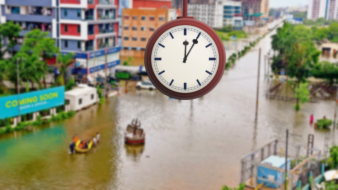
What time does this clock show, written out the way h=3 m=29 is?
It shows h=12 m=5
